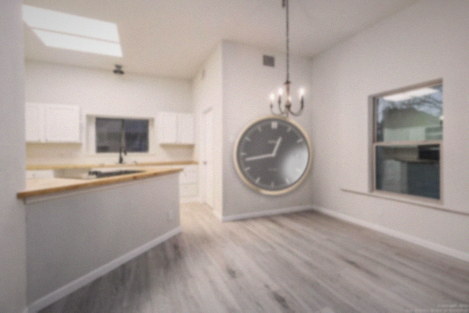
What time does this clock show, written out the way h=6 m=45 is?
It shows h=12 m=43
